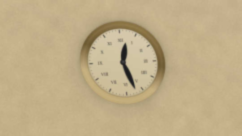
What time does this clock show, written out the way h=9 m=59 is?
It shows h=12 m=27
